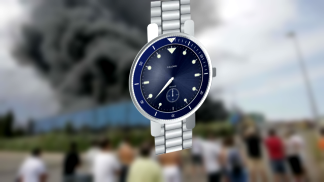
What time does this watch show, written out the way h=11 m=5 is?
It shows h=7 m=38
